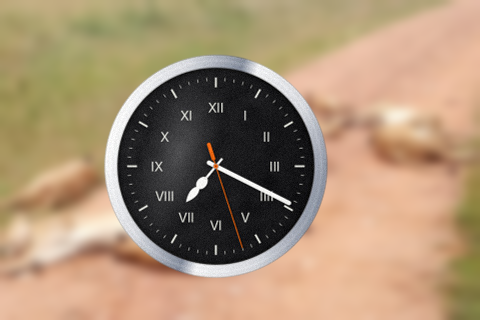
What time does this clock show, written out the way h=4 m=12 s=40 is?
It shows h=7 m=19 s=27
